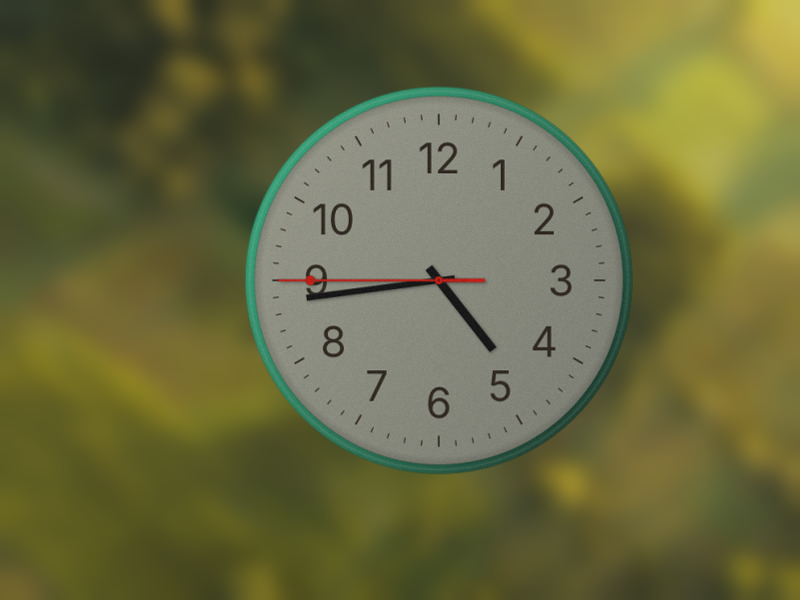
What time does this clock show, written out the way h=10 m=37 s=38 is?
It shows h=4 m=43 s=45
